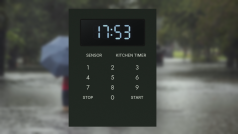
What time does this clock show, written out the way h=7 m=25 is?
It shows h=17 m=53
